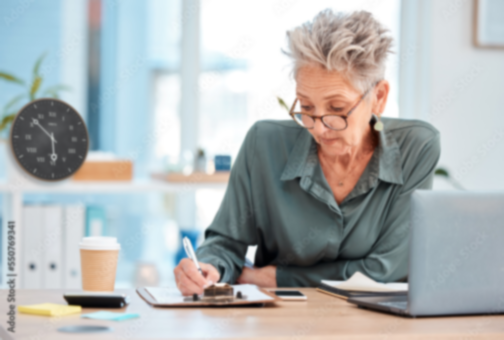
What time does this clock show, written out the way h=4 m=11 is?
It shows h=5 m=52
